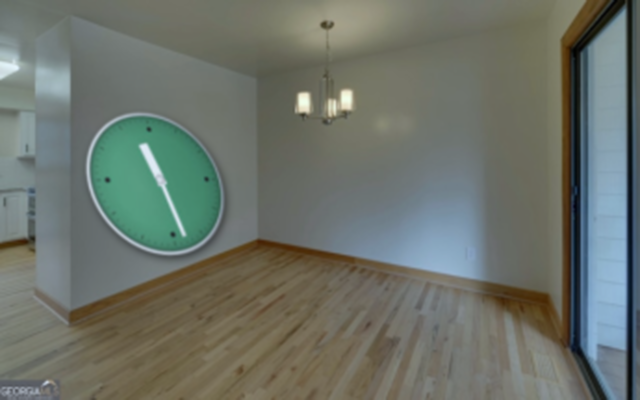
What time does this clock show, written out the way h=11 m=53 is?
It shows h=11 m=28
